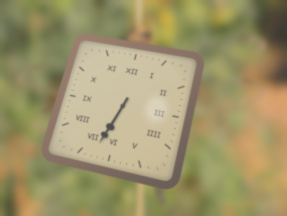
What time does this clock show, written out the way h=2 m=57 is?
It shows h=6 m=33
